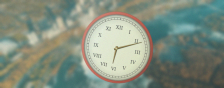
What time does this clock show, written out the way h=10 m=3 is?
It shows h=6 m=11
